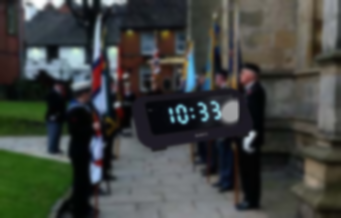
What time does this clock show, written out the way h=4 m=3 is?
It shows h=10 m=33
